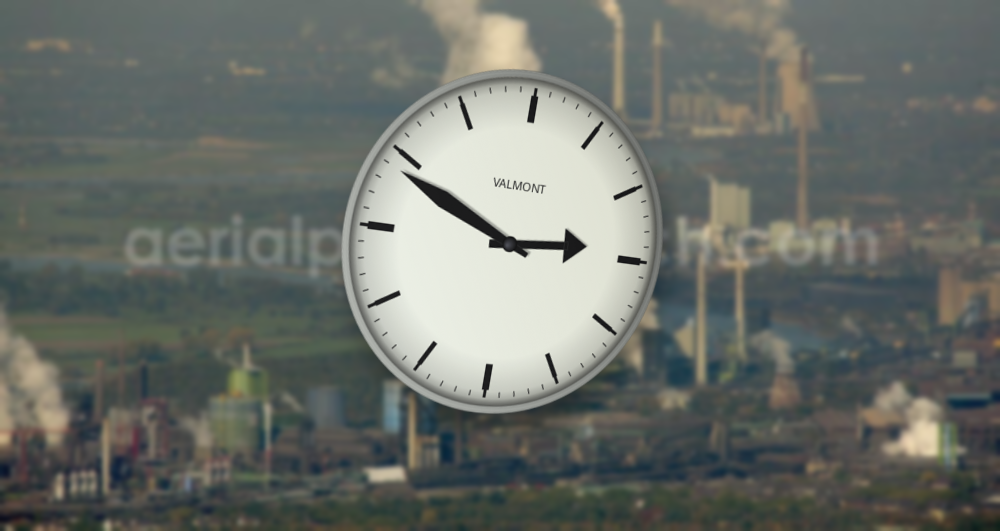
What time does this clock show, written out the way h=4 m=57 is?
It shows h=2 m=49
